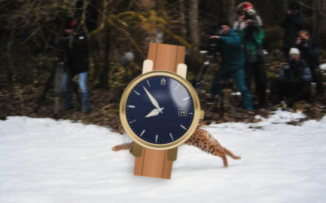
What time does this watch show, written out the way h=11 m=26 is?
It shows h=7 m=53
